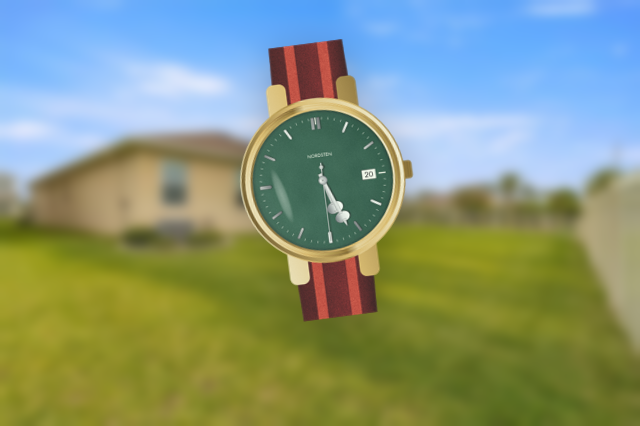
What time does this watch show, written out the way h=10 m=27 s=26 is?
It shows h=5 m=26 s=30
